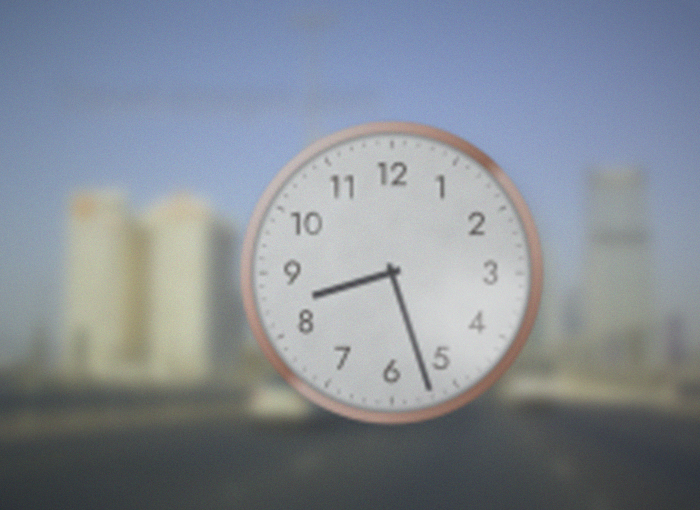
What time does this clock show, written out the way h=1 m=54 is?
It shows h=8 m=27
